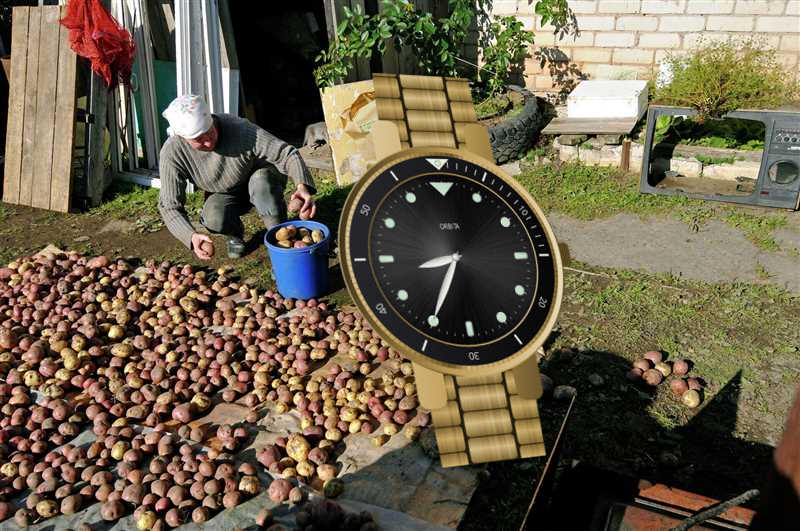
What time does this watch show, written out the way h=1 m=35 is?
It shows h=8 m=35
